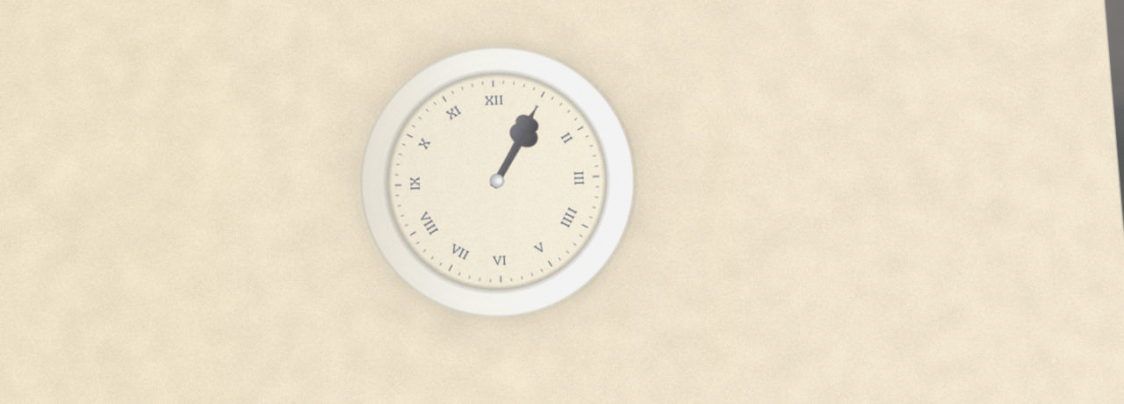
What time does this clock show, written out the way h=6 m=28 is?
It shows h=1 m=5
